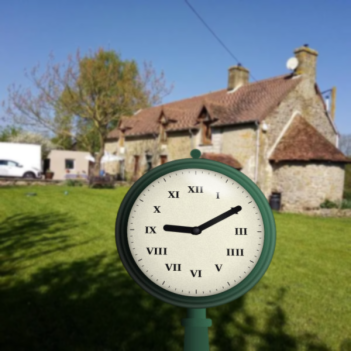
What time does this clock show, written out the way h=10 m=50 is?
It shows h=9 m=10
